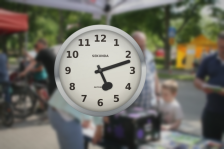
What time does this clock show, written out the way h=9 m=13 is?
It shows h=5 m=12
